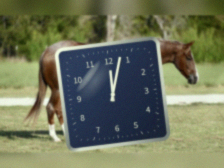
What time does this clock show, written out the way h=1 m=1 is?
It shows h=12 m=3
